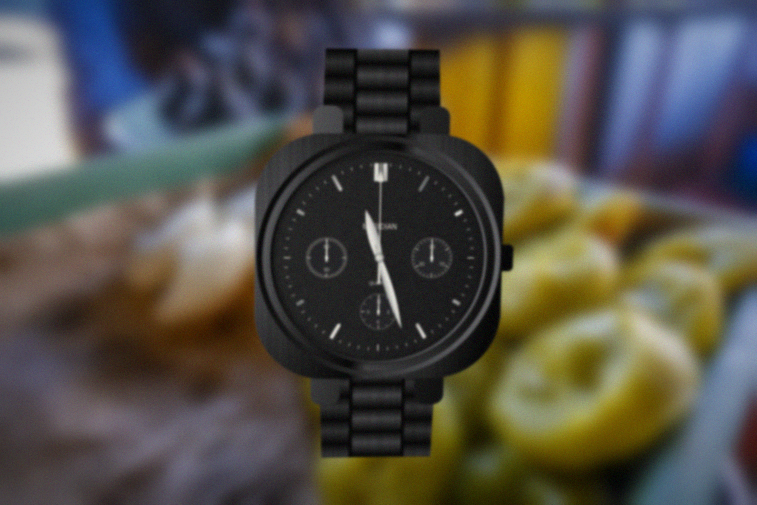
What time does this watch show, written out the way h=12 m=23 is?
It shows h=11 m=27
